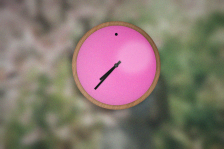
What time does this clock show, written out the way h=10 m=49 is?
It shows h=7 m=37
